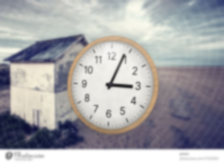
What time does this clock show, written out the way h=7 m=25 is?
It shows h=3 m=4
